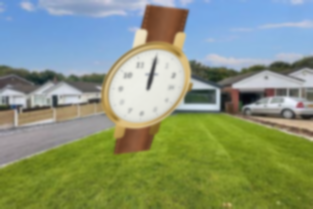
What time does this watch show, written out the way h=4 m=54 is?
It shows h=12 m=0
